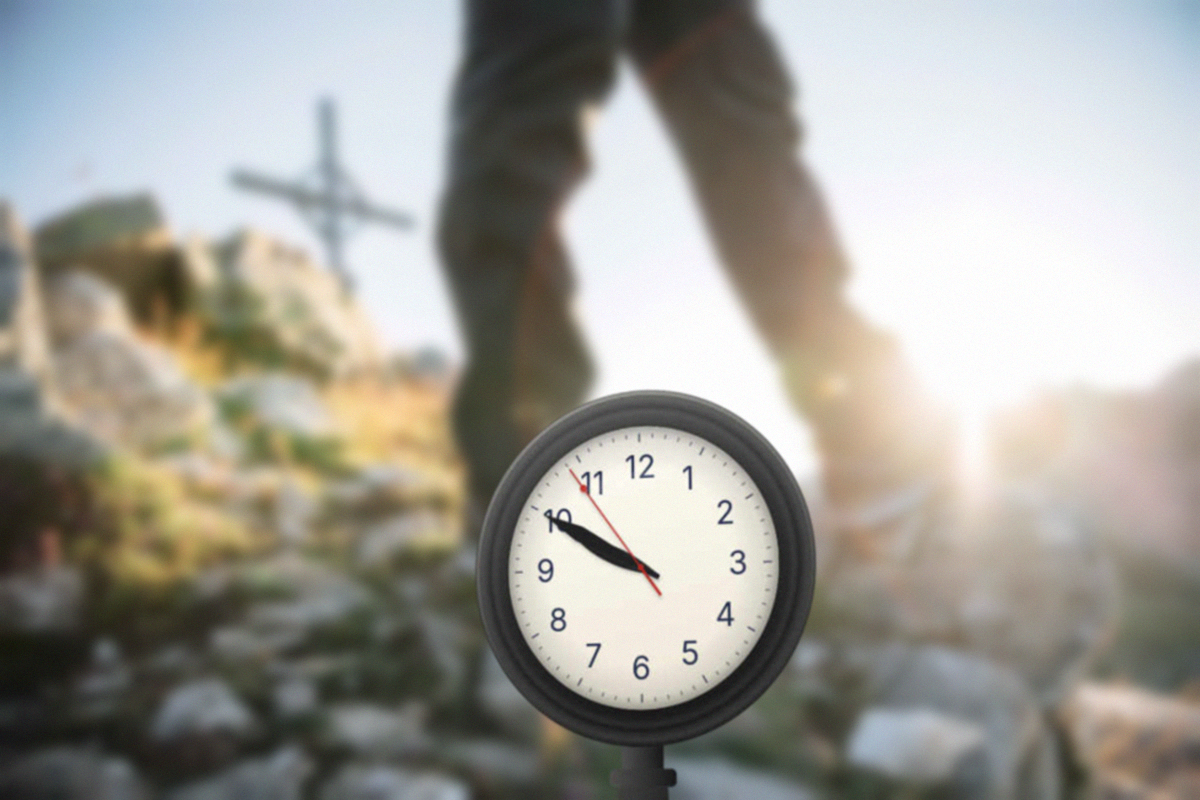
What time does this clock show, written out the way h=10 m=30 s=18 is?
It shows h=9 m=49 s=54
